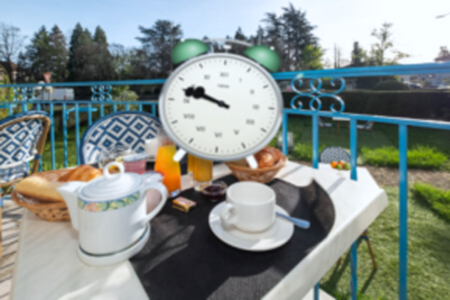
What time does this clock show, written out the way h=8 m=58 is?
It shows h=9 m=48
